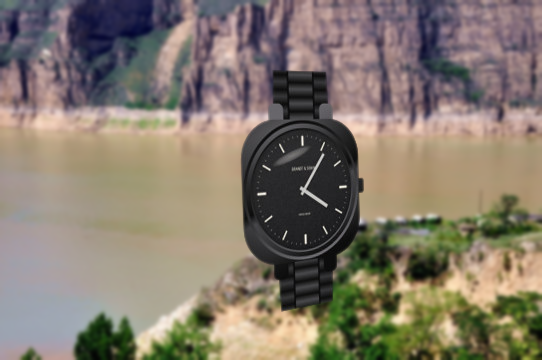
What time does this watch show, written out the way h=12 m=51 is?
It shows h=4 m=6
